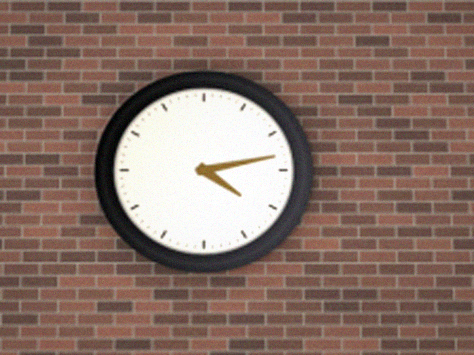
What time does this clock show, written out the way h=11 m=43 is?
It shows h=4 m=13
